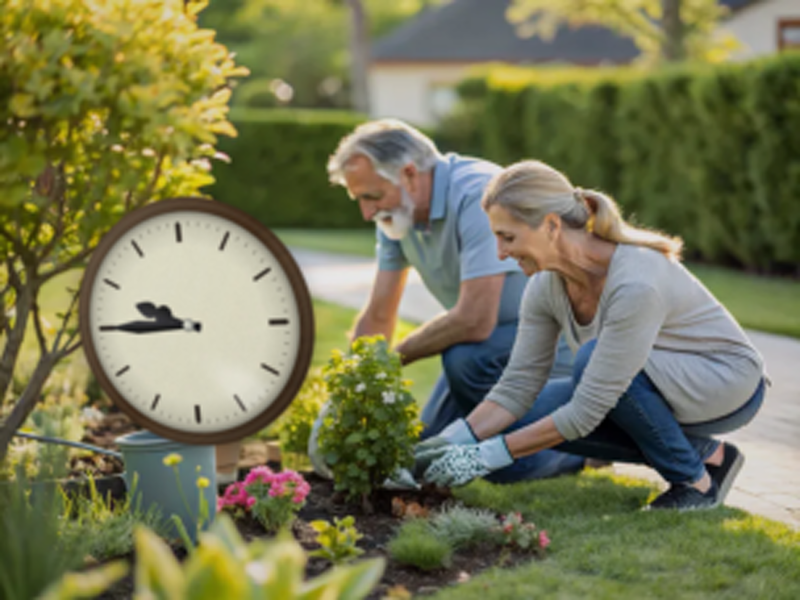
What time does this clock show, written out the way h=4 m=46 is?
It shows h=9 m=45
